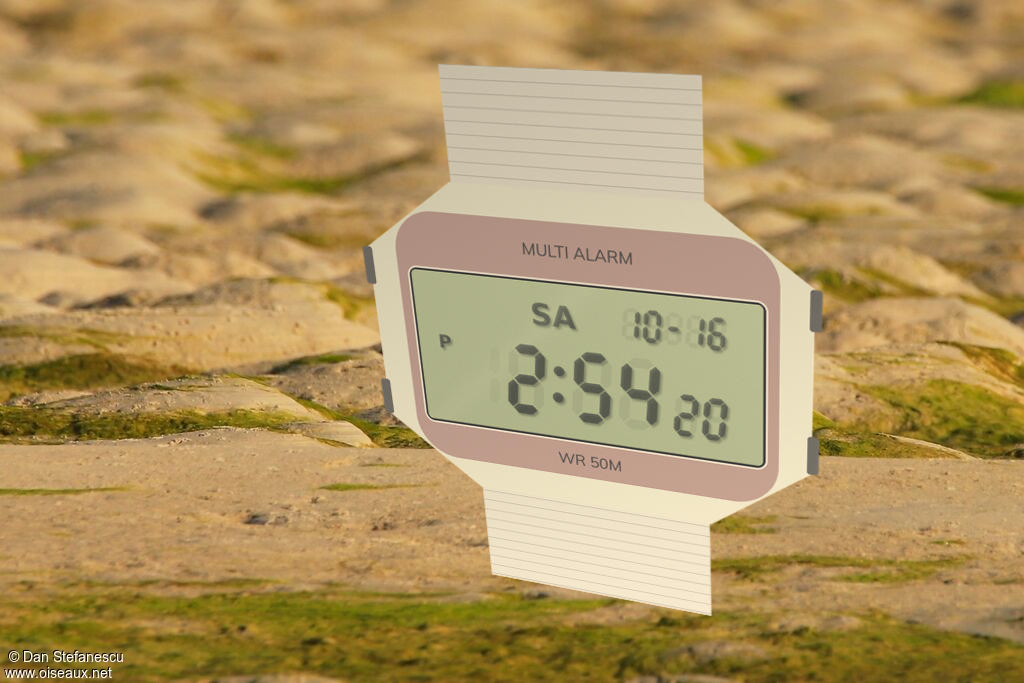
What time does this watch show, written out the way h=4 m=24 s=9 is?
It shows h=2 m=54 s=20
